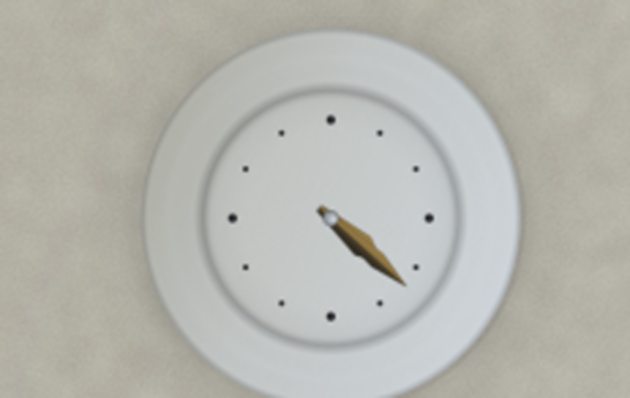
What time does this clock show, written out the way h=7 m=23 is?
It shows h=4 m=22
